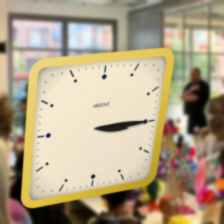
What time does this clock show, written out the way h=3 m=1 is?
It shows h=3 m=15
